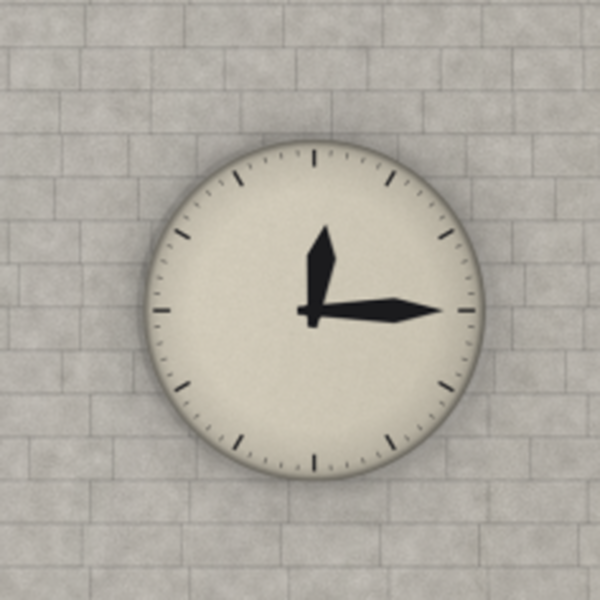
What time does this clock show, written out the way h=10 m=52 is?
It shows h=12 m=15
